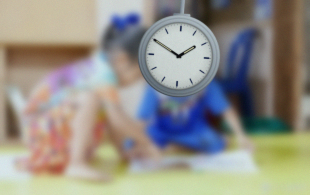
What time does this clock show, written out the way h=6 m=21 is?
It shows h=1 m=50
